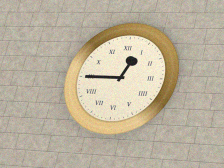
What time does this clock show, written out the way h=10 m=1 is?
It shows h=12 m=45
